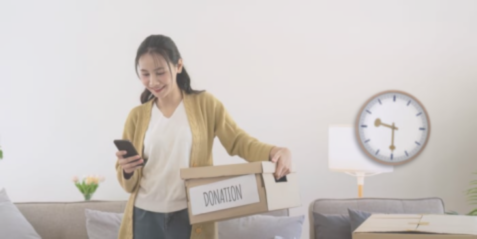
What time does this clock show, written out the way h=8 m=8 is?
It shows h=9 m=30
